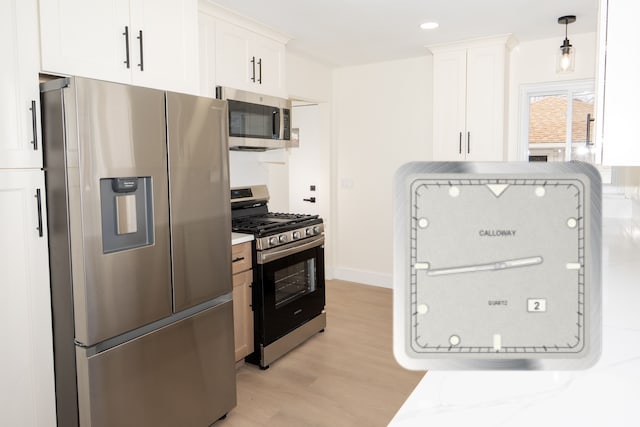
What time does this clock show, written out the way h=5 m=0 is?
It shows h=2 m=44
